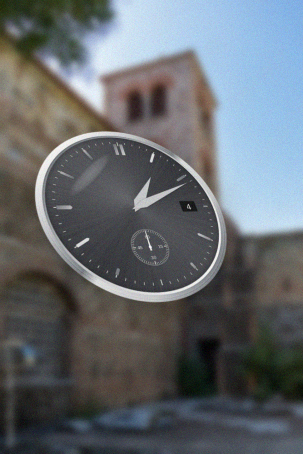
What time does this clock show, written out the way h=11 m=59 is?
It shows h=1 m=11
